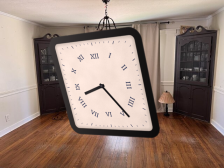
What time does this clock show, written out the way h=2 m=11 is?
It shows h=8 m=24
